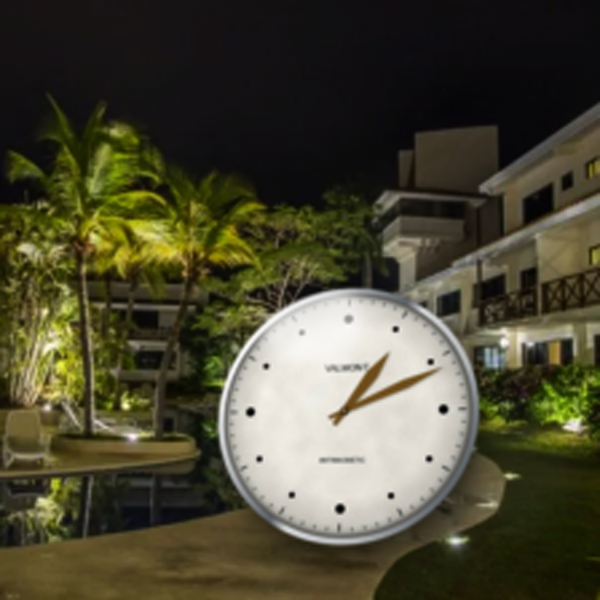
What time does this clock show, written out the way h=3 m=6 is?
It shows h=1 m=11
